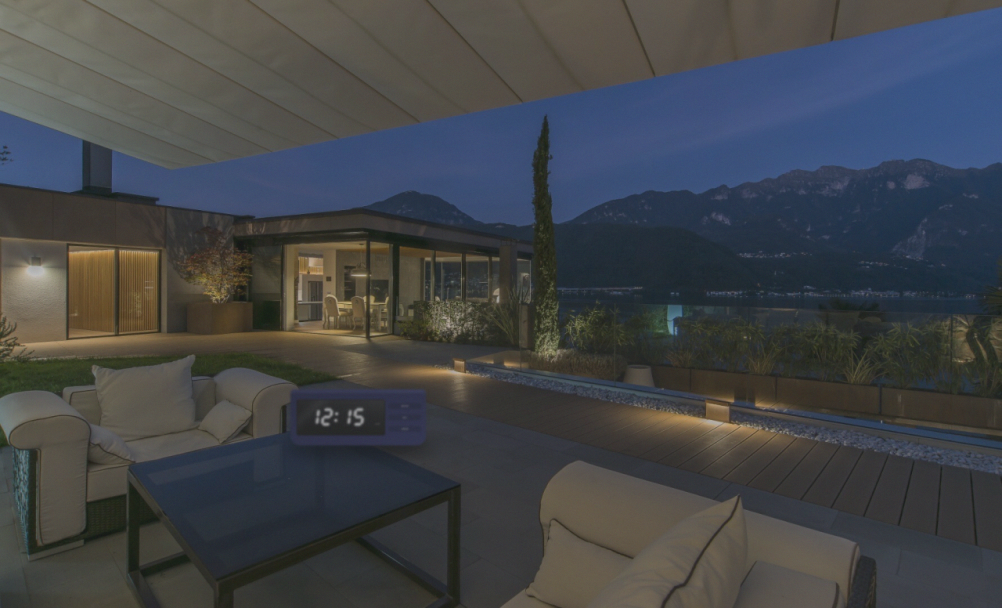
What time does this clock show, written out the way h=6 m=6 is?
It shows h=12 m=15
